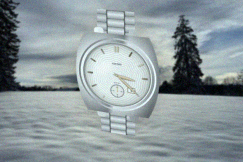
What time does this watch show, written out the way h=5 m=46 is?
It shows h=3 m=22
